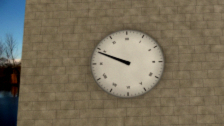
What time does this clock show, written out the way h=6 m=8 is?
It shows h=9 m=49
